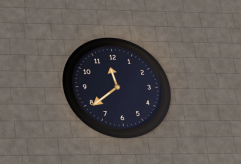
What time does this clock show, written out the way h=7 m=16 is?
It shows h=11 m=39
